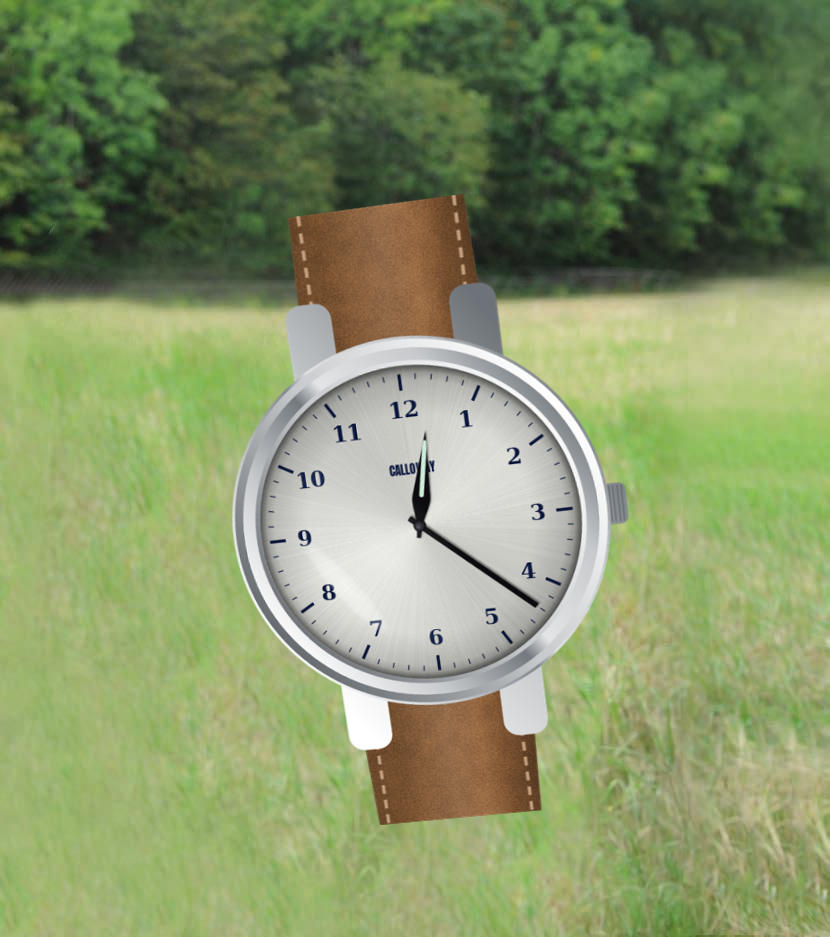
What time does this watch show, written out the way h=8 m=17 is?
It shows h=12 m=22
